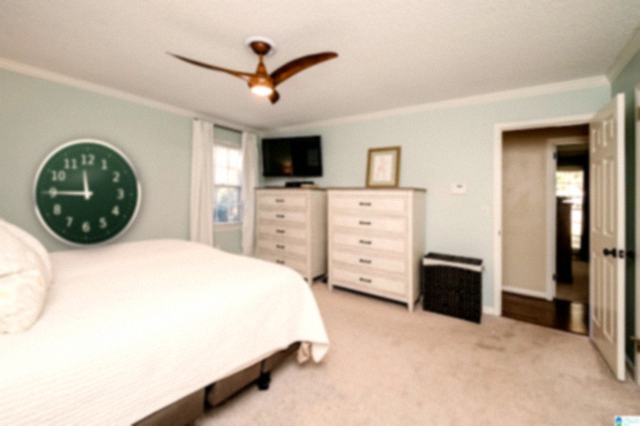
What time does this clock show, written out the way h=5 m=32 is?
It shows h=11 m=45
